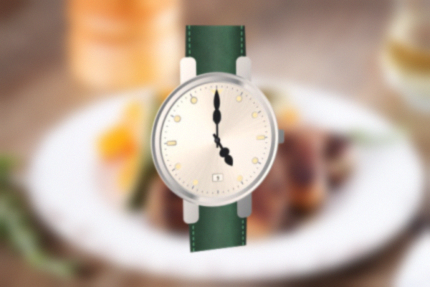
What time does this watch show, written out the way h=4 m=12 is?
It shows h=5 m=0
